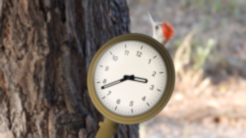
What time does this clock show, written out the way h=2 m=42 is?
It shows h=2 m=38
